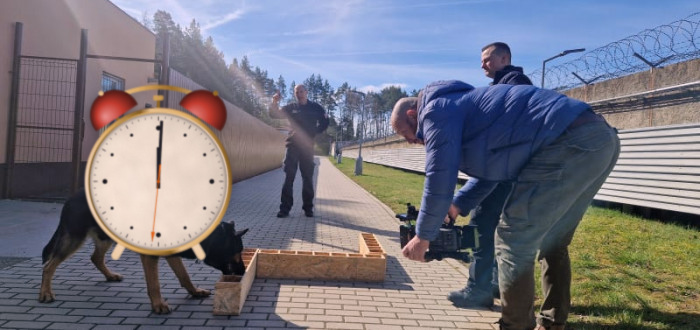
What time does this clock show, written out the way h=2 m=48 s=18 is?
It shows h=12 m=0 s=31
